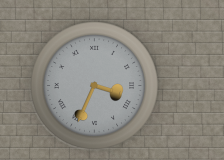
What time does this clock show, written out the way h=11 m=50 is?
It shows h=3 m=34
